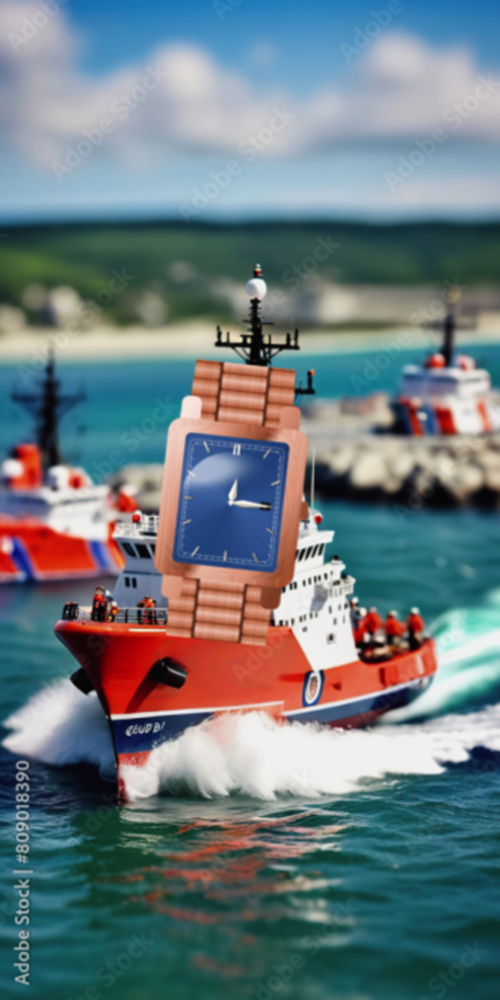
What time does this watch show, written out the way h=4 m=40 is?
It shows h=12 m=15
